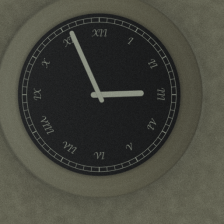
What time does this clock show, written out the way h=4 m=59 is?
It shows h=2 m=56
